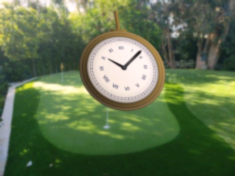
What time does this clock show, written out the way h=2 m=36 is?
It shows h=10 m=8
